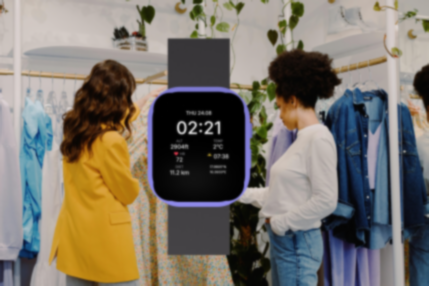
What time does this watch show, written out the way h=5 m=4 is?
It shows h=2 m=21
